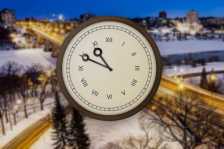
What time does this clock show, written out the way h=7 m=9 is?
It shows h=10 m=49
